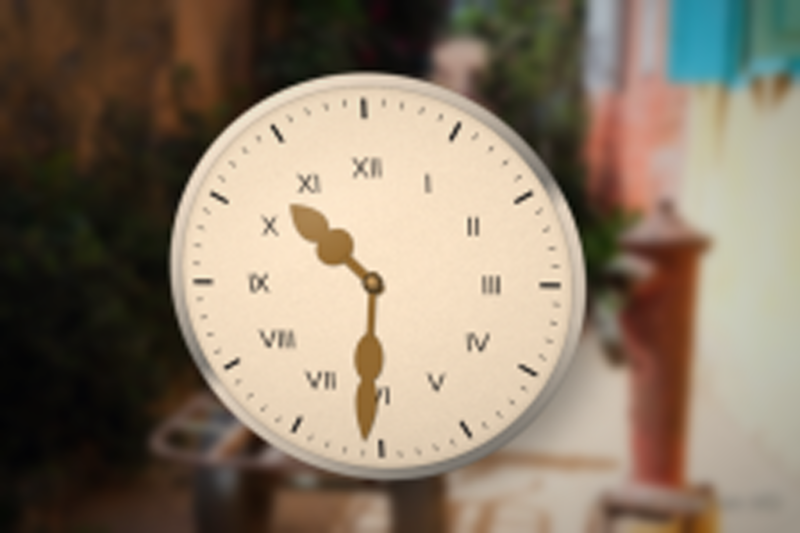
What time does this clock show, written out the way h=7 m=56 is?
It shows h=10 m=31
